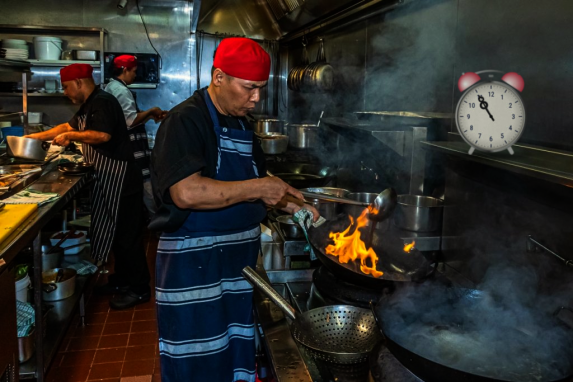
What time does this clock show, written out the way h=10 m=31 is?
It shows h=10 m=55
